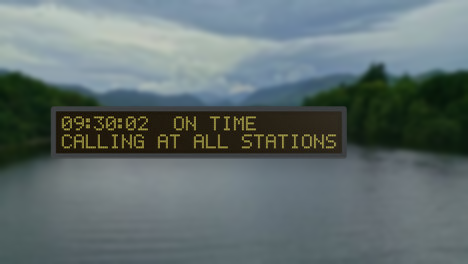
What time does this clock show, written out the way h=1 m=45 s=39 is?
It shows h=9 m=30 s=2
